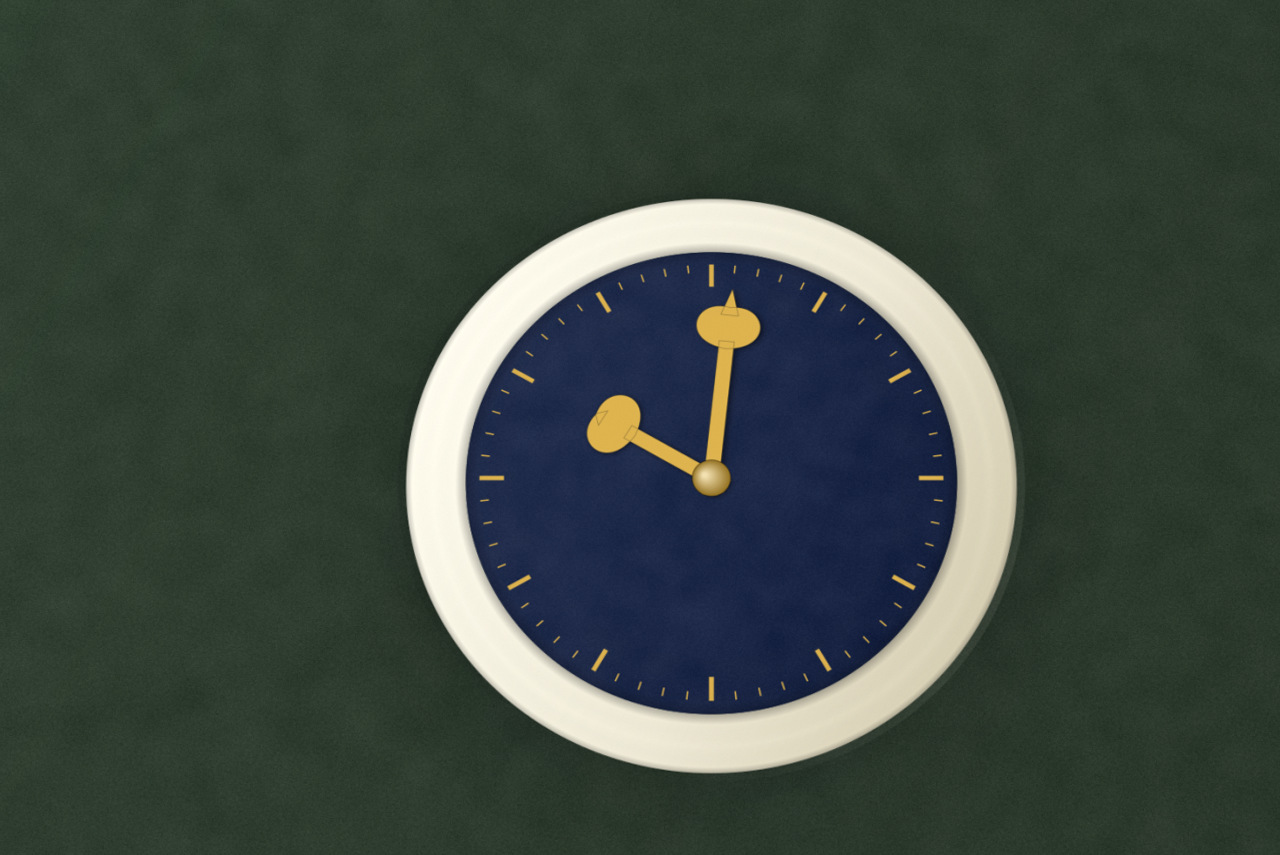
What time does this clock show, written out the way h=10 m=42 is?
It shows h=10 m=1
